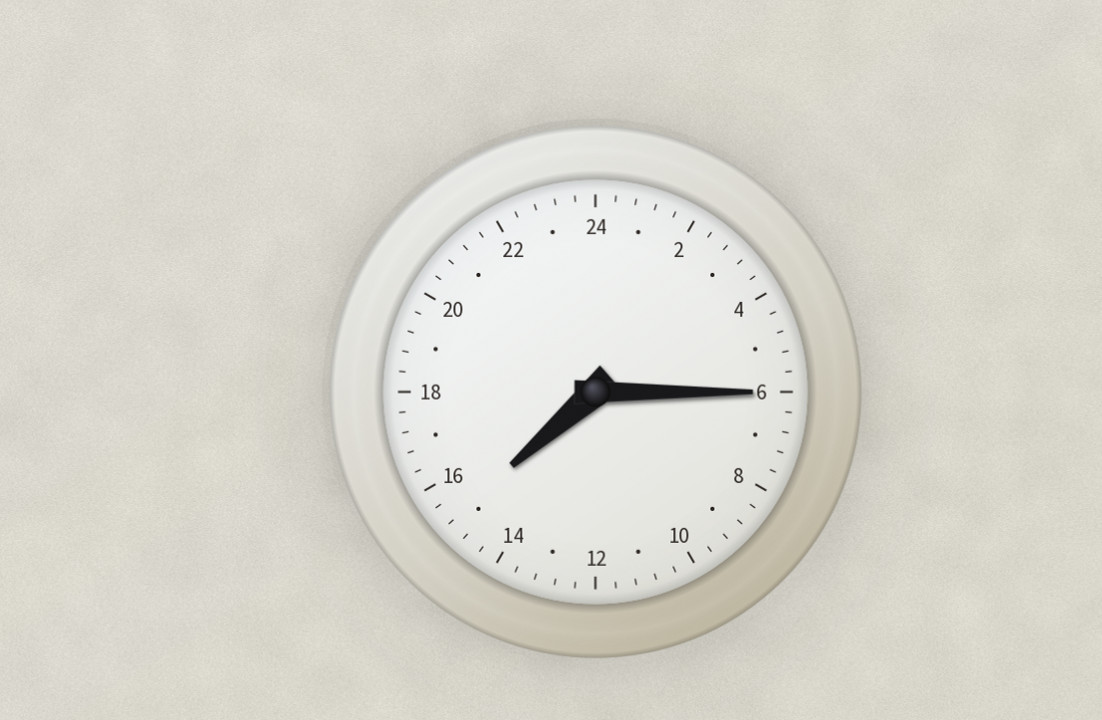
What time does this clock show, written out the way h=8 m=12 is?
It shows h=15 m=15
